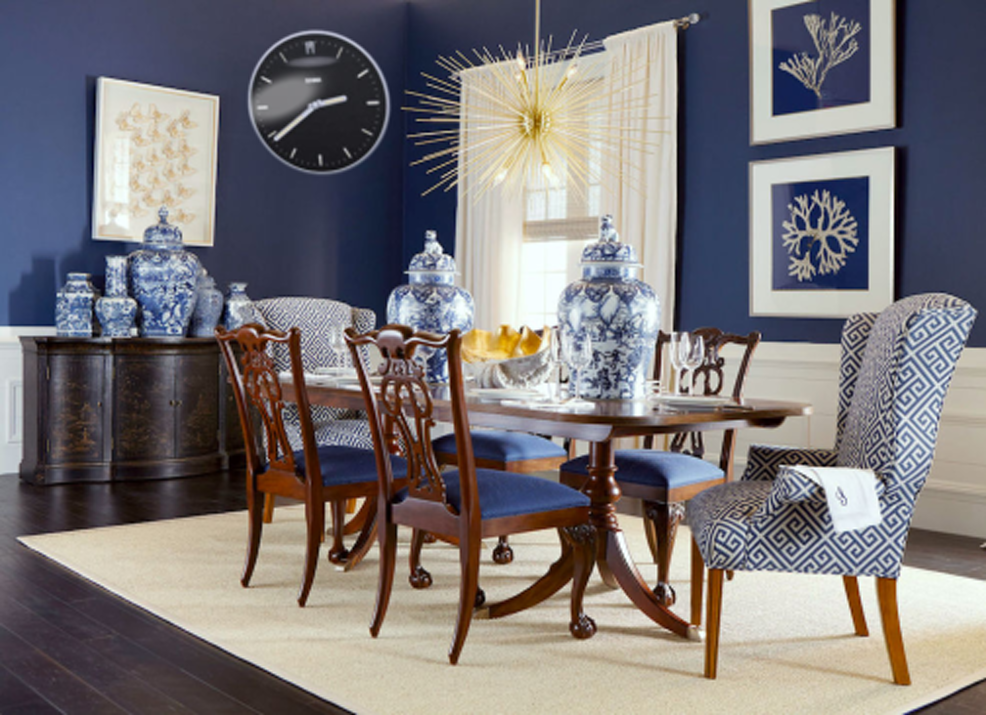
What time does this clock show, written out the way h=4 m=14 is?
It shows h=2 m=39
